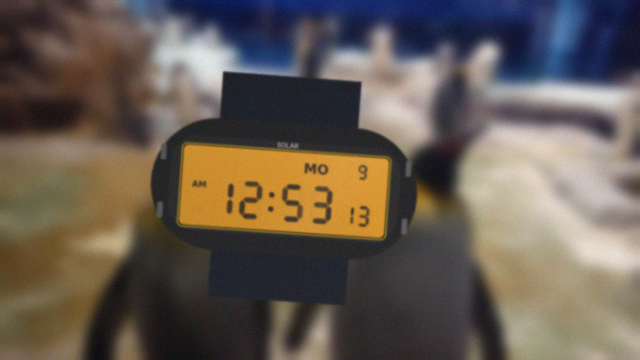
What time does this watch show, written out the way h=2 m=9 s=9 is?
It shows h=12 m=53 s=13
